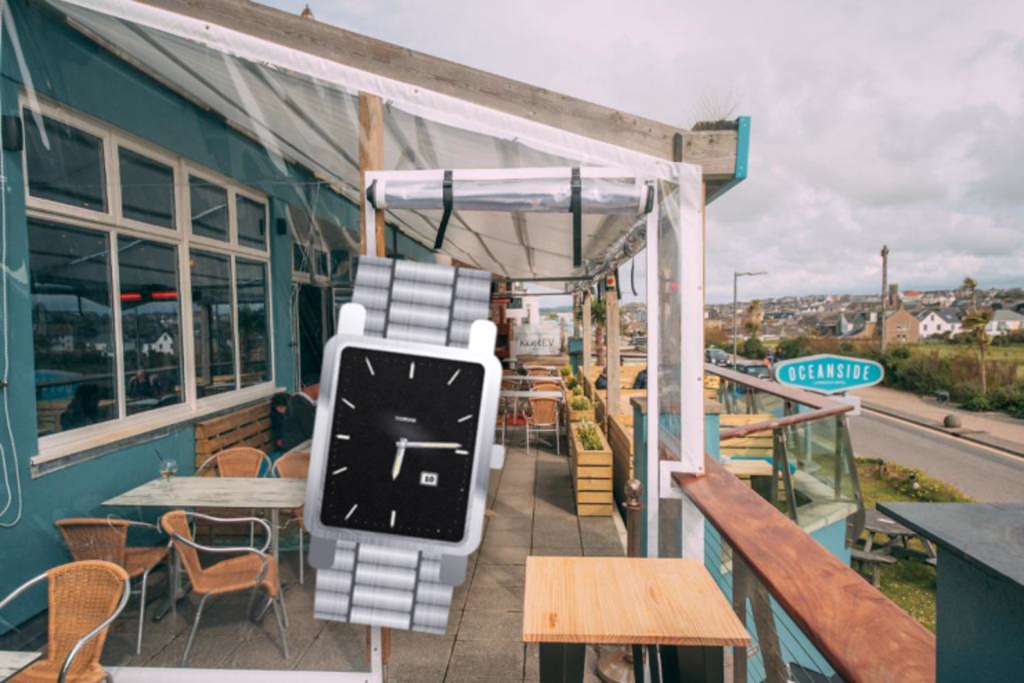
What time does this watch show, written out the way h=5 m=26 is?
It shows h=6 m=14
